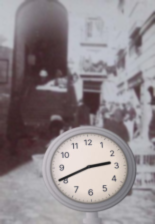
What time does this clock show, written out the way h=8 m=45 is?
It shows h=2 m=41
